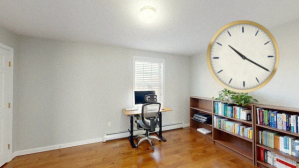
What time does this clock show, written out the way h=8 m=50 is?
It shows h=10 m=20
